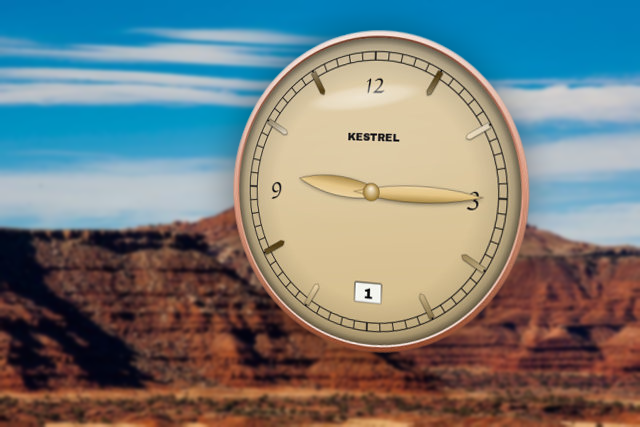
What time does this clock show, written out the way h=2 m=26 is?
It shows h=9 m=15
